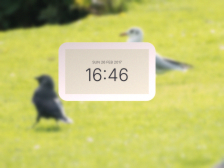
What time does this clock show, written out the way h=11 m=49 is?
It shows h=16 m=46
